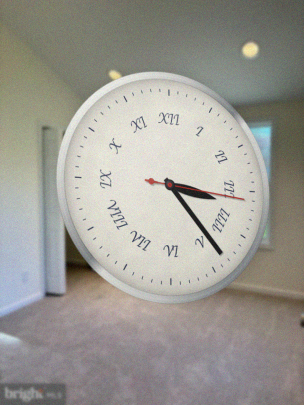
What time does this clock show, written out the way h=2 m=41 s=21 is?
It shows h=3 m=23 s=16
